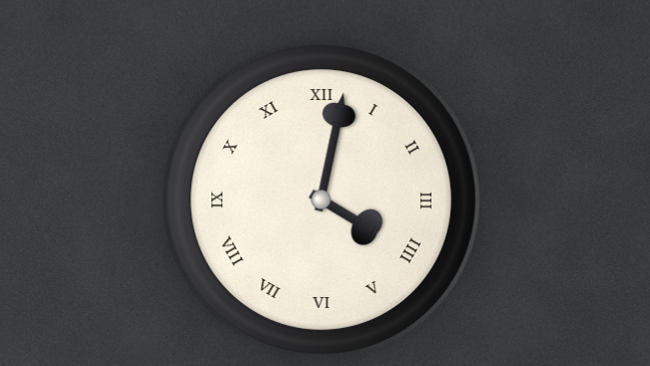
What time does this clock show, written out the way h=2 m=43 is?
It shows h=4 m=2
